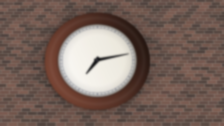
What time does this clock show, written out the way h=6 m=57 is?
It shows h=7 m=13
